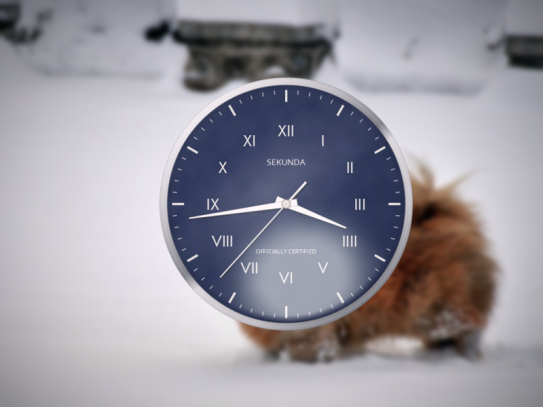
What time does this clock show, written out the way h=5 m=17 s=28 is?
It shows h=3 m=43 s=37
